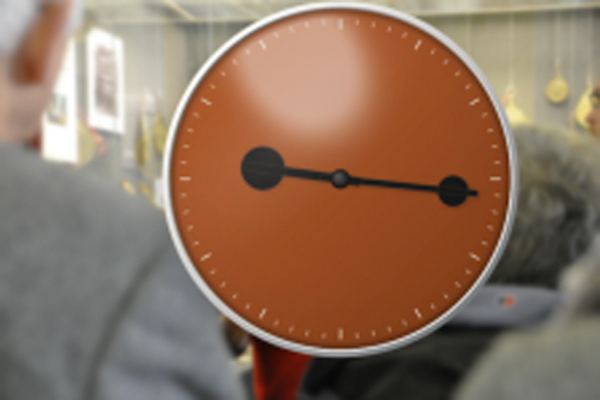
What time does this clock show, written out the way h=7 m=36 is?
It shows h=9 m=16
